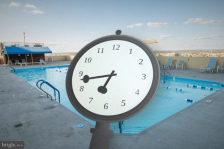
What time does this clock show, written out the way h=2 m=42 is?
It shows h=6 m=43
